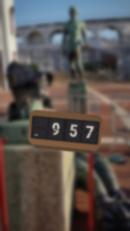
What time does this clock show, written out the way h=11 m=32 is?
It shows h=9 m=57
